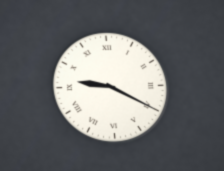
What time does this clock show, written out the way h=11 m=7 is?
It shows h=9 m=20
